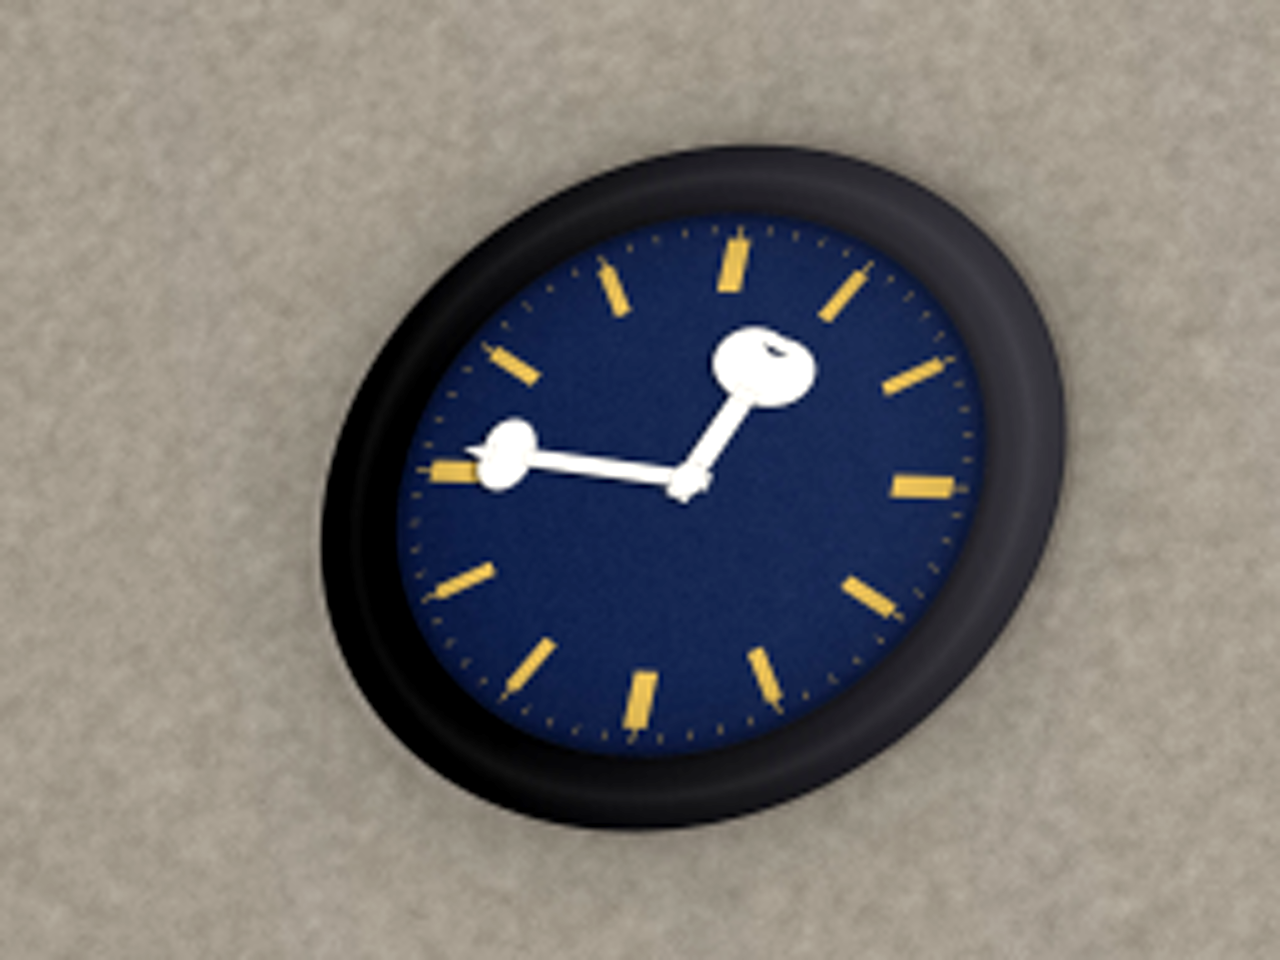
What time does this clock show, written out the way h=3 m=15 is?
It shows h=12 m=46
